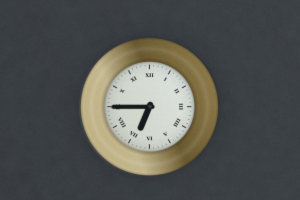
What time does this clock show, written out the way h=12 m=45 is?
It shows h=6 m=45
